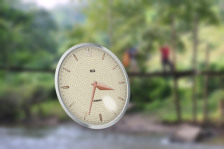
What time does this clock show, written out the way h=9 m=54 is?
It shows h=3 m=34
